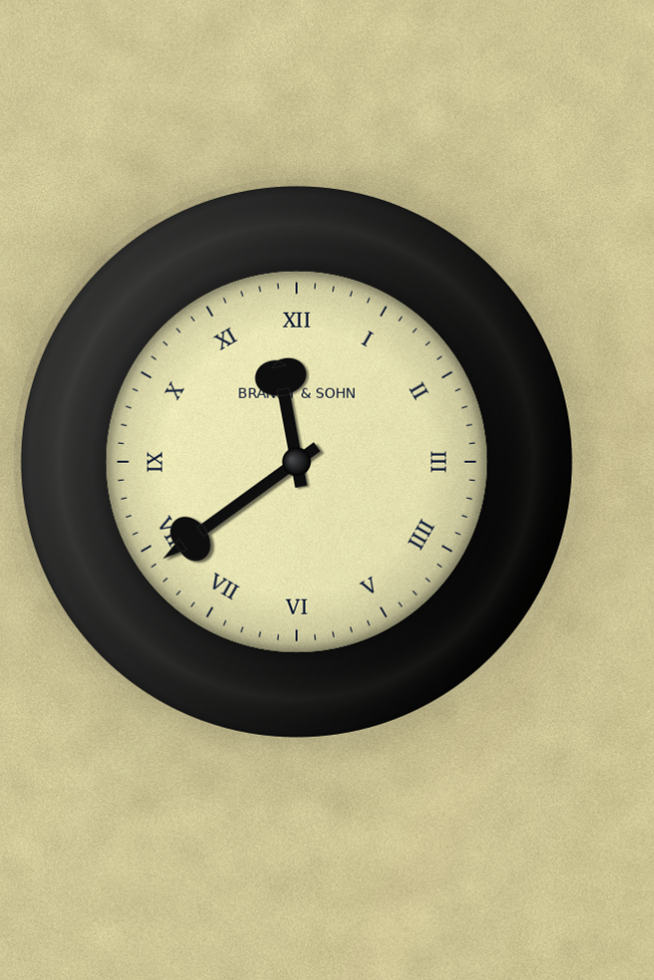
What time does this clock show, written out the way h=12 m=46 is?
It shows h=11 m=39
